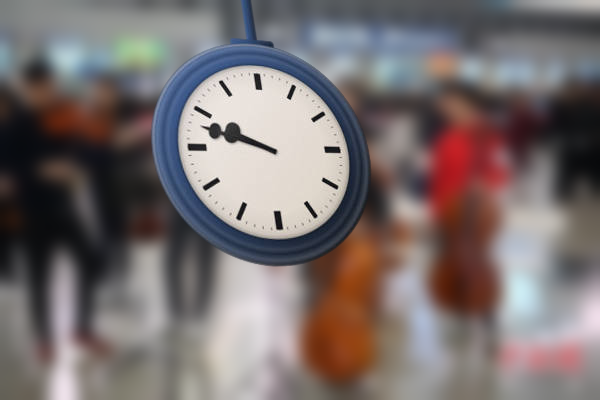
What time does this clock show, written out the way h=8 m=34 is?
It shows h=9 m=48
